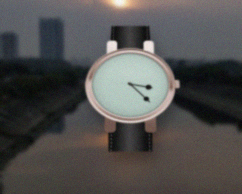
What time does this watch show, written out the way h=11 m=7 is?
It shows h=3 m=23
